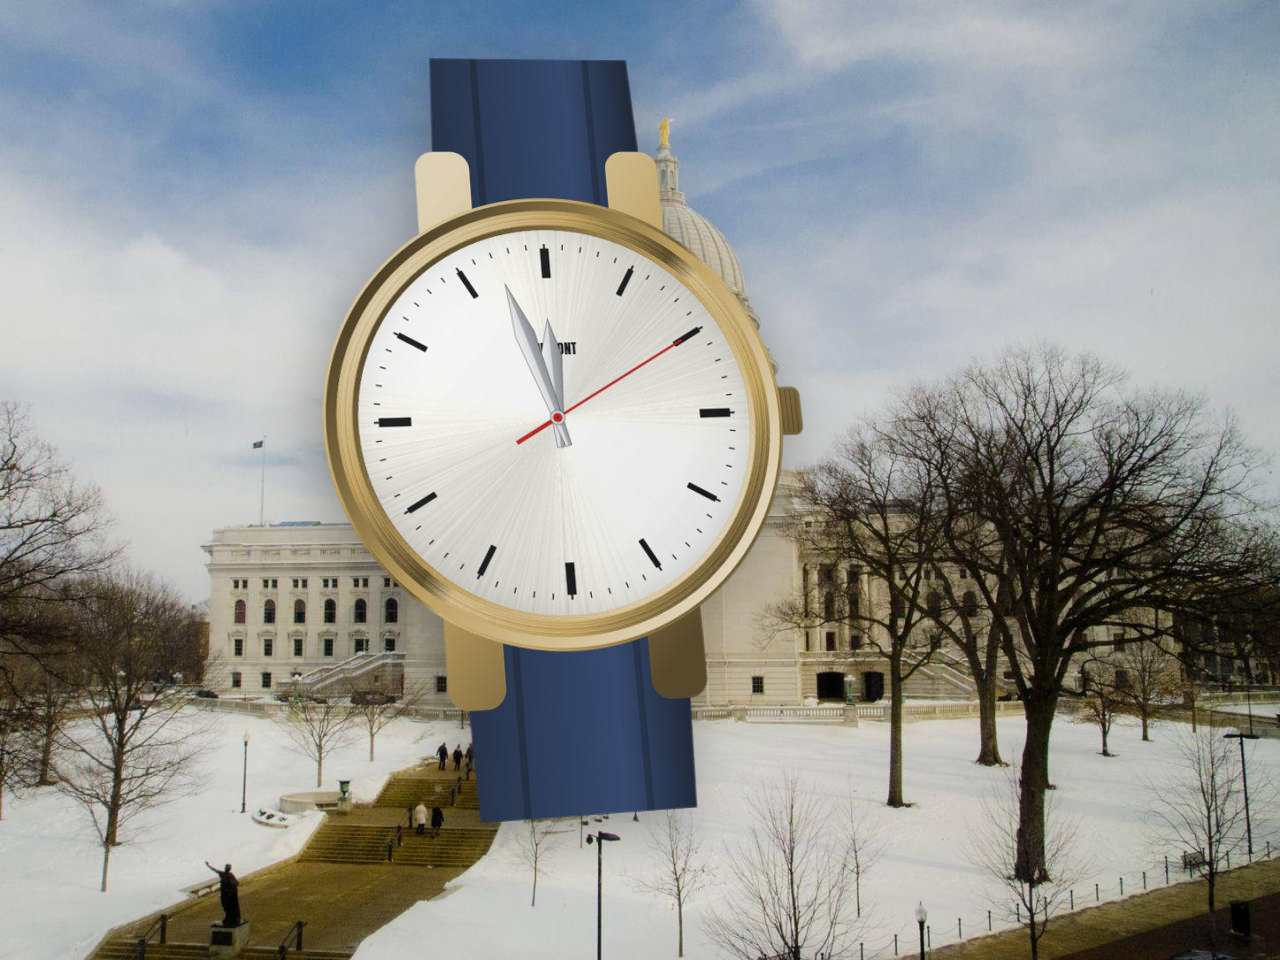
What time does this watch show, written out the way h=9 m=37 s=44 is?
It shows h=11 m=57 s=10
